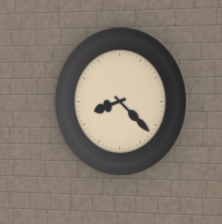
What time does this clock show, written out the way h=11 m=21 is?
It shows h=8 m=22
